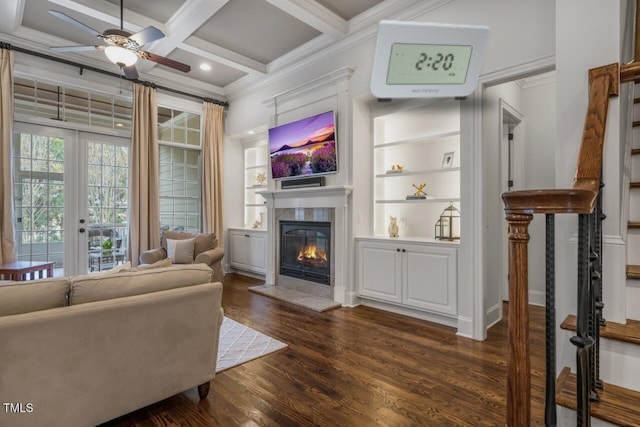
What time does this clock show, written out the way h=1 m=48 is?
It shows h=2 m=20
